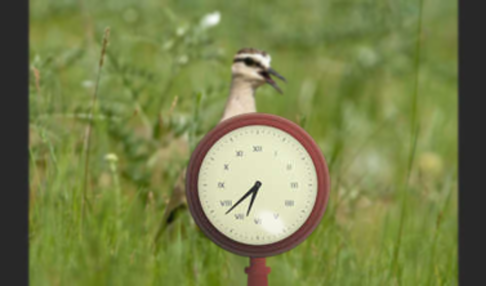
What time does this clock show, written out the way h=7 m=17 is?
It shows h=6 m=38
